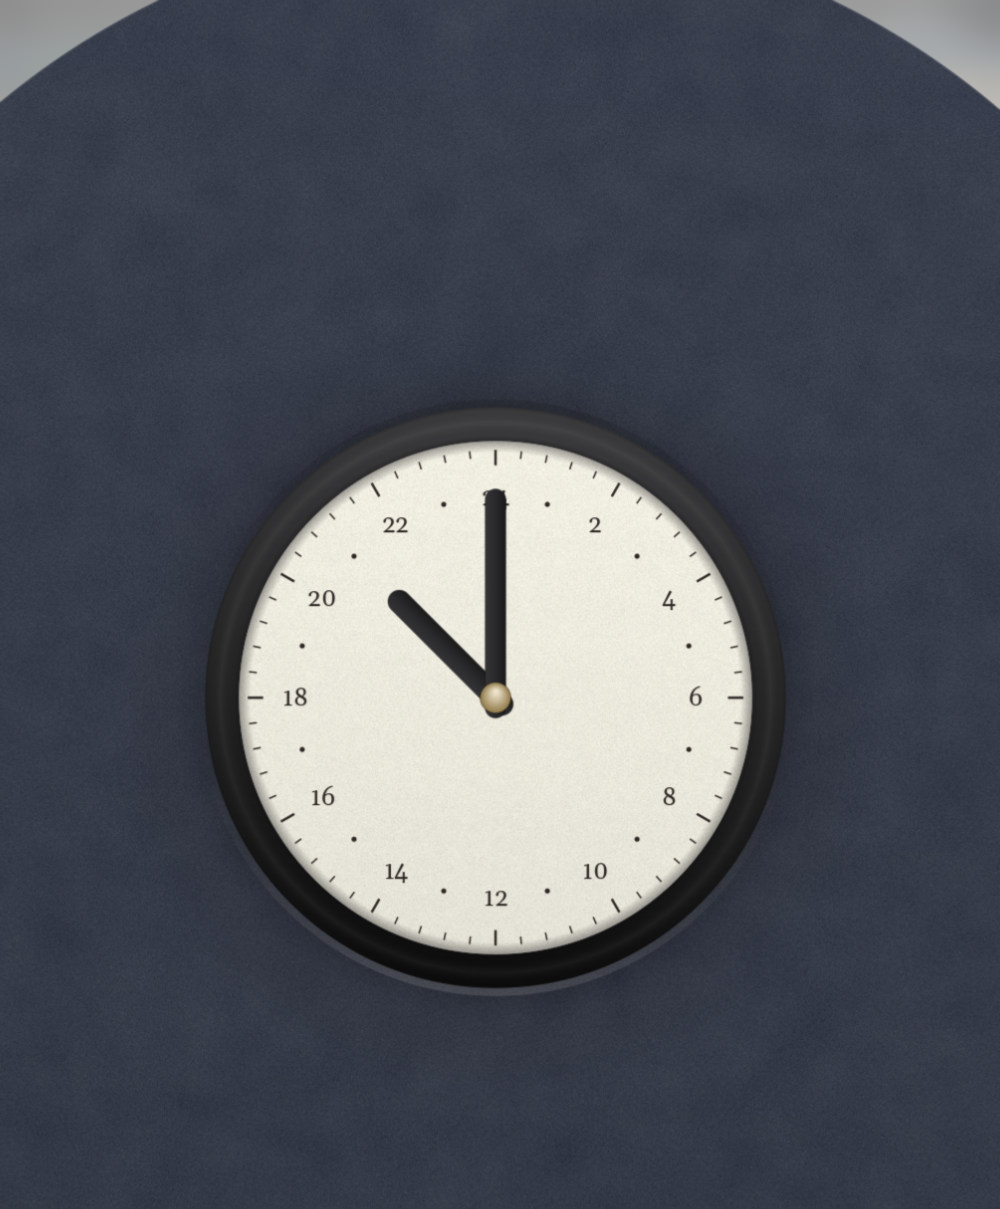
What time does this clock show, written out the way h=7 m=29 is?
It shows h=21 m=0
